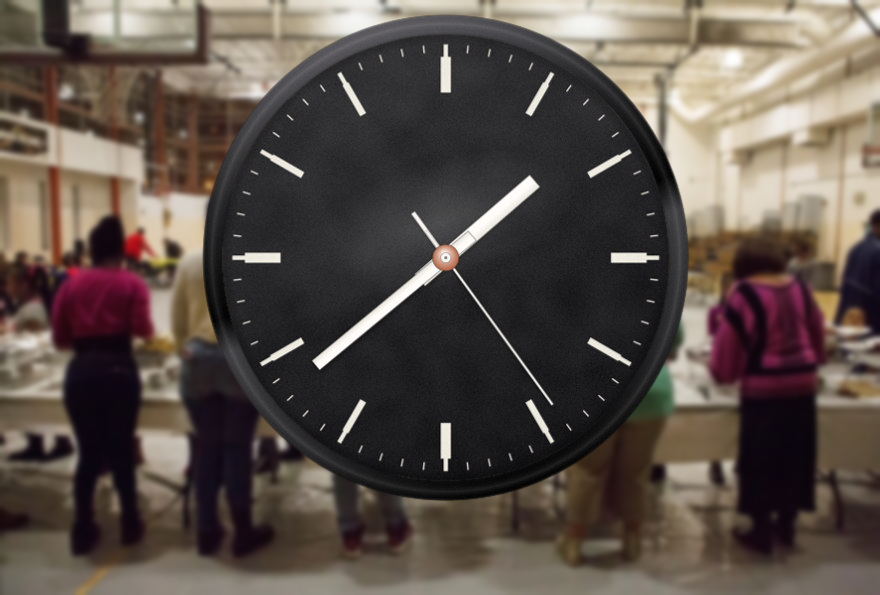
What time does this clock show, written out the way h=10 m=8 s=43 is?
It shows h=1 m=38 s=24
